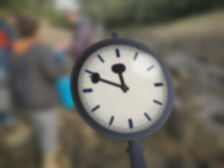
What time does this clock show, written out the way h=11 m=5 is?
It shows h=11 m=49
